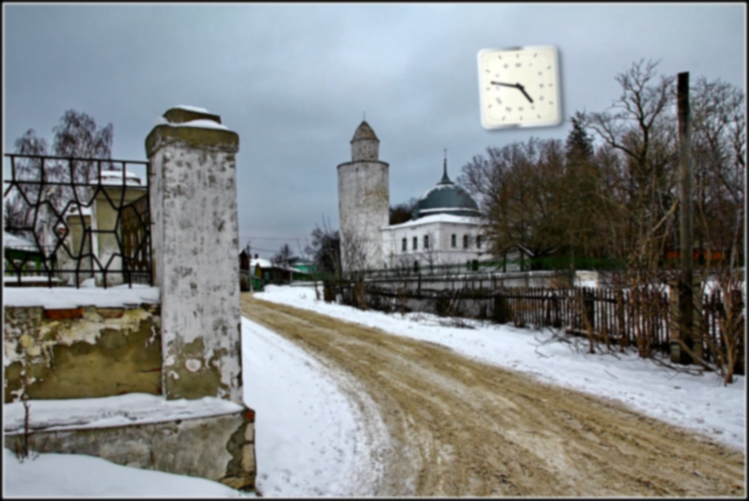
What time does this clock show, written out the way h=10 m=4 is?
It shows h=4 m=47
